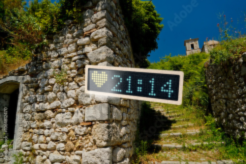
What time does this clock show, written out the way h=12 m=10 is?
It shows h=21 m=14
